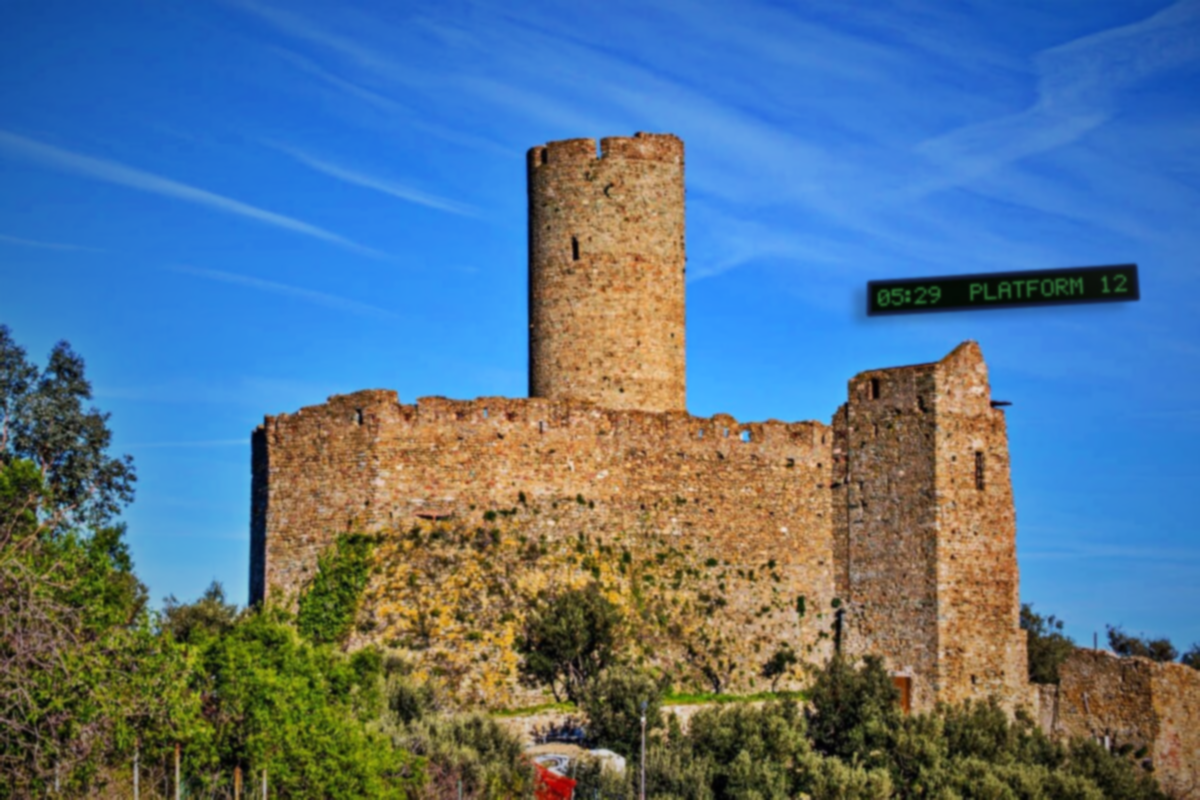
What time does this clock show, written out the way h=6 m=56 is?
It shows h=5 m=29
